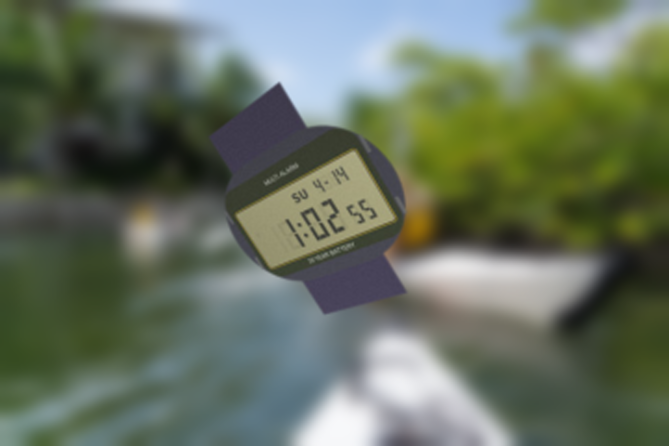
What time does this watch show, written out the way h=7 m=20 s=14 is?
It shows h=1 m=2 s=55
